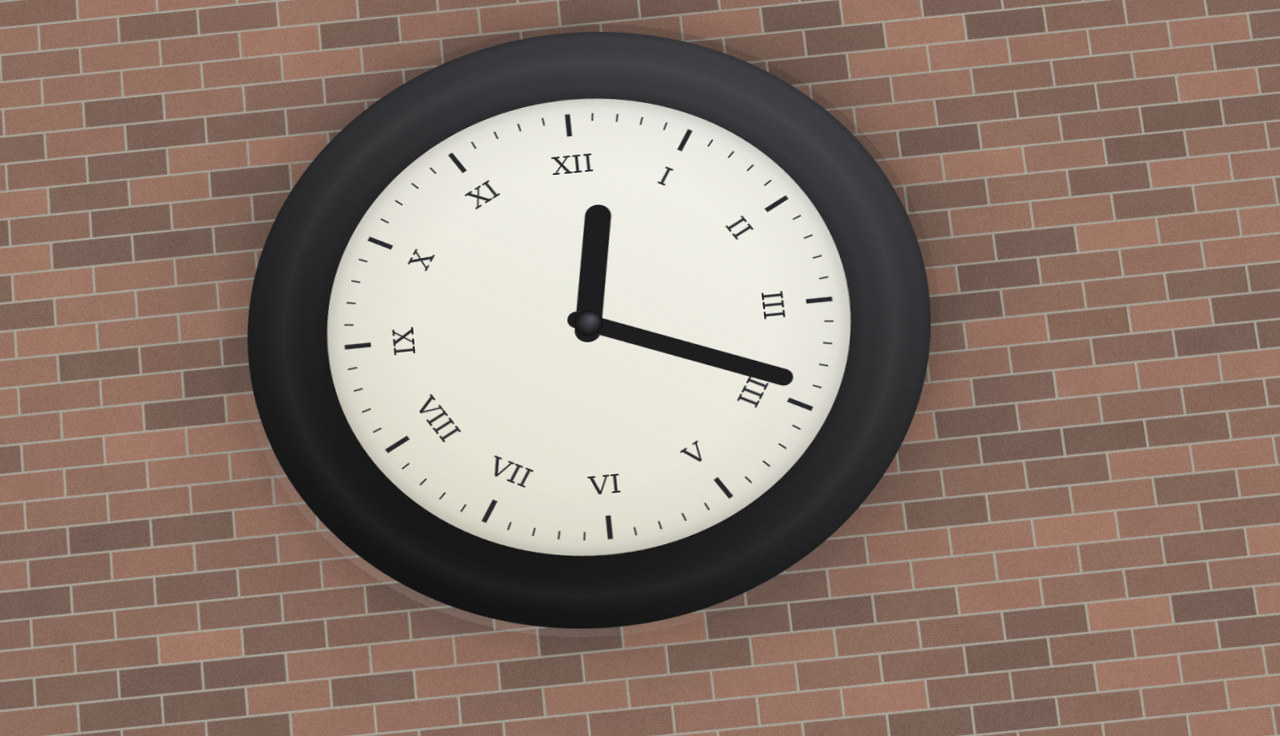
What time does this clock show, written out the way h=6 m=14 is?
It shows h=12 m=19
